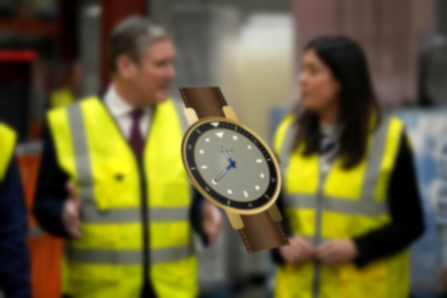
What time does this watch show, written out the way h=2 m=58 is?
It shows h=11 m=40
